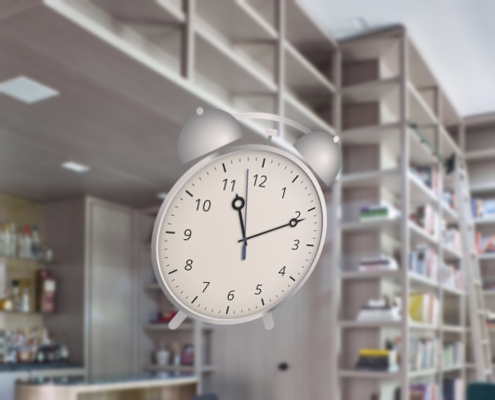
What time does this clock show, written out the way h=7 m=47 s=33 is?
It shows h=11 m=10 s=58
